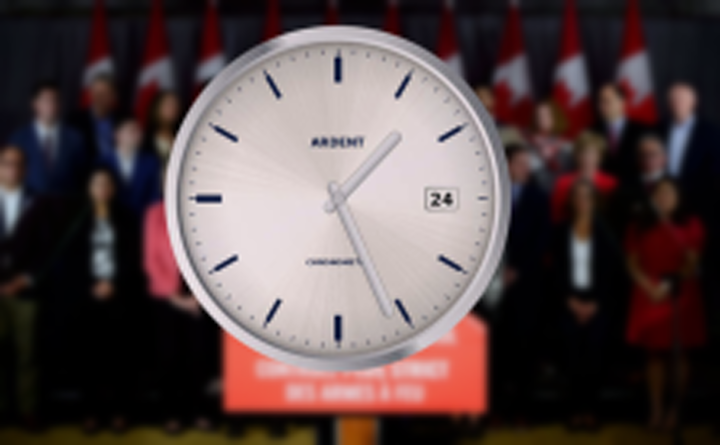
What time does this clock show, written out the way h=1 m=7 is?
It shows h=1 m=26
